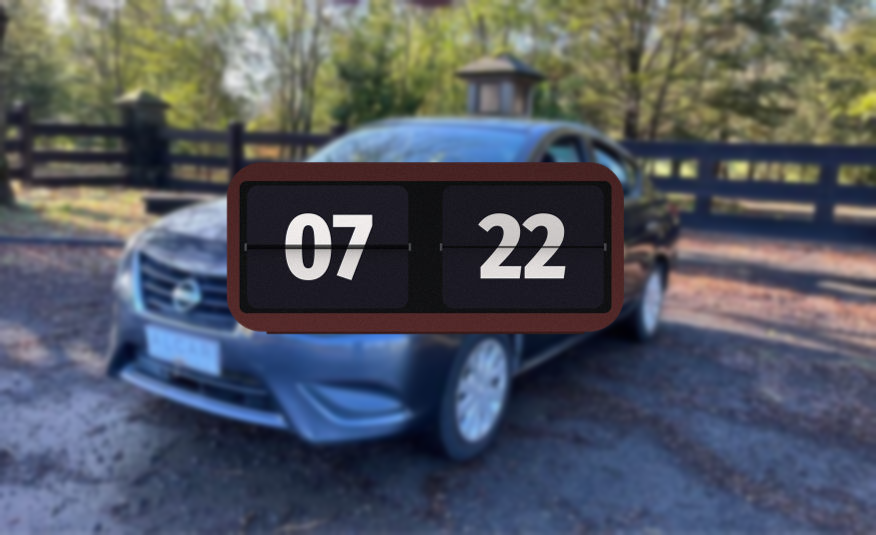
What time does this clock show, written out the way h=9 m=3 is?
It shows h=7 m=22
